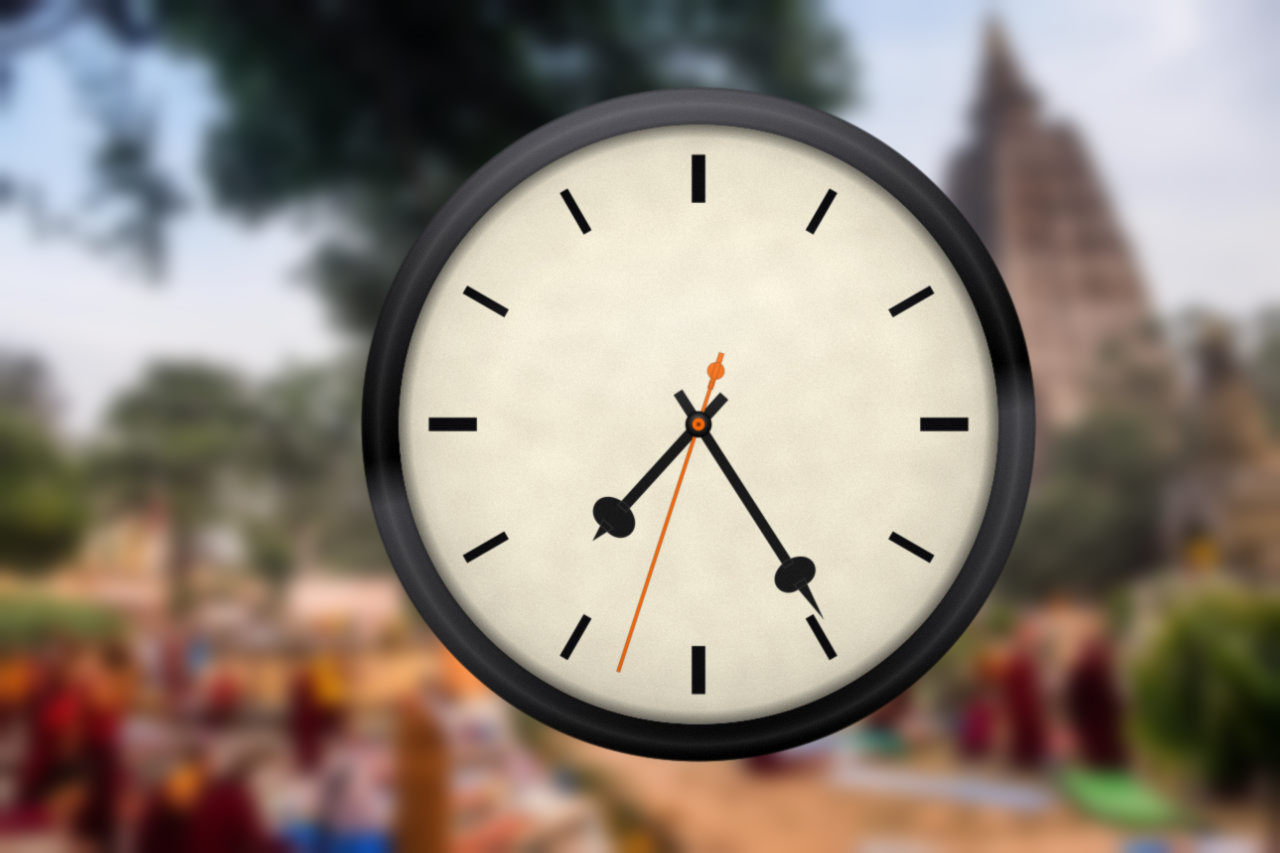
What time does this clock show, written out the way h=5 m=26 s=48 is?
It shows h=7 m=24 s=33
